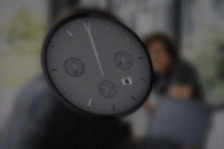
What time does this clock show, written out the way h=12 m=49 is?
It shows h=12 m=0
